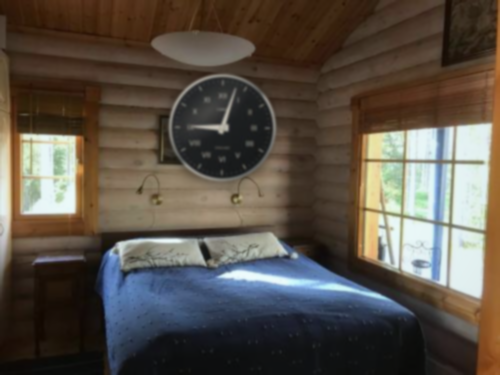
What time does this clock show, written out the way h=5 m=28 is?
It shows h=9 m=3
